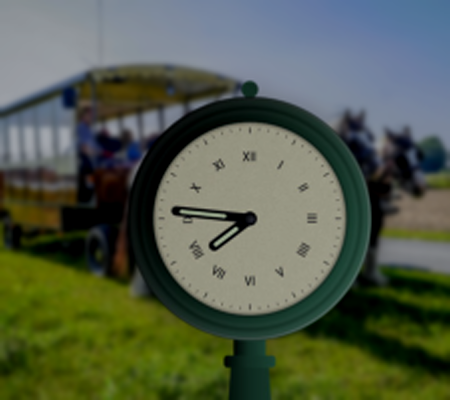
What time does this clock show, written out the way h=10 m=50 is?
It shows h=7 m=46
